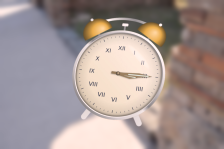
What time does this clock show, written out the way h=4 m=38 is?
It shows h=3 m=15
